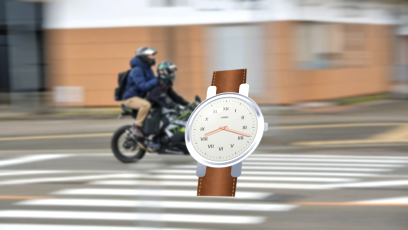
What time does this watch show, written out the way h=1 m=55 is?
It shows h=8 m=18
